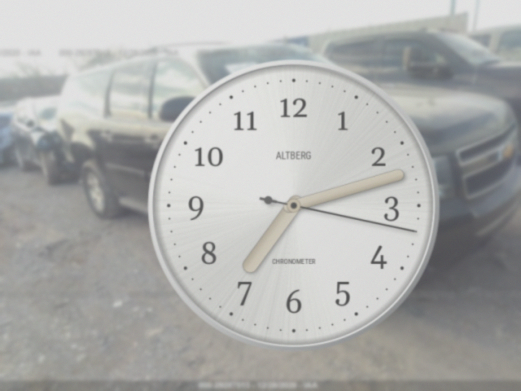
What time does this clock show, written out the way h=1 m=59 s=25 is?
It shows h=7 m=12 s=17
